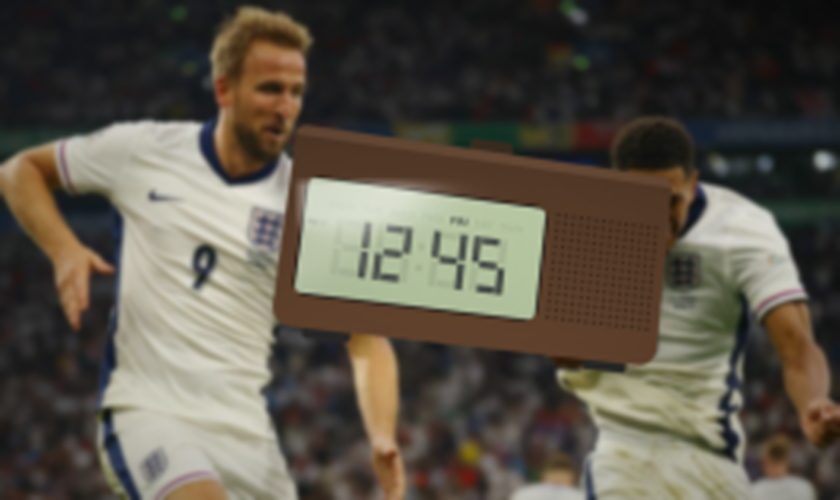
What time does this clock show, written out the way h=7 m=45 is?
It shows h=12 m=45
